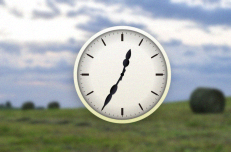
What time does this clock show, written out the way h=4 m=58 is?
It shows h=12 m=35
